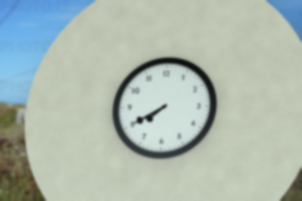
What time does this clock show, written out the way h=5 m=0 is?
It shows h=7 m=40
